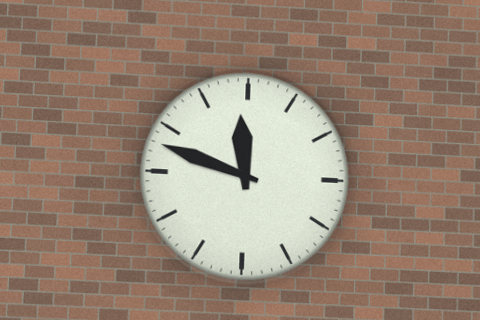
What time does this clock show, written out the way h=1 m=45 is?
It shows h=11 m=48
